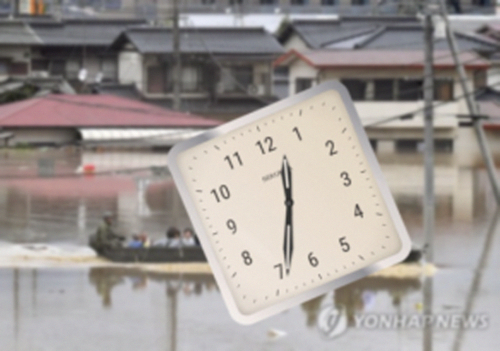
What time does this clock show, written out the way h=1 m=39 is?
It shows h=12 m=34
